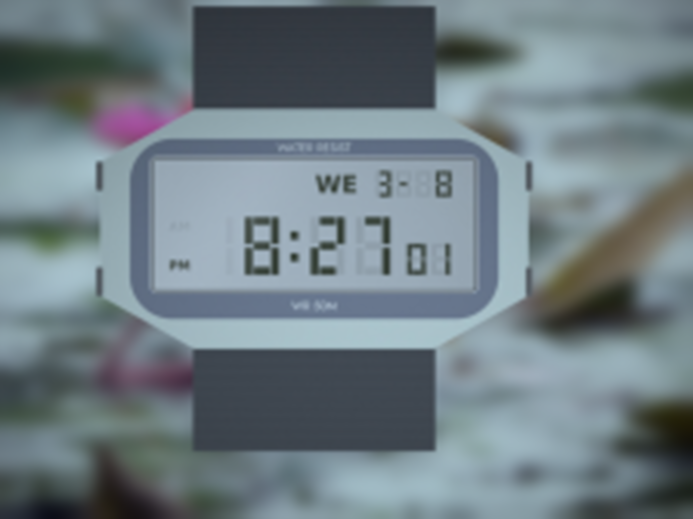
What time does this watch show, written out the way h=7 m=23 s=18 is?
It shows h=8 m=27 s=1
